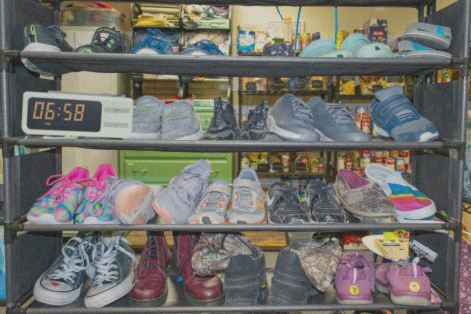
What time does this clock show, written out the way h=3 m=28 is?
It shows h=6 m=58
